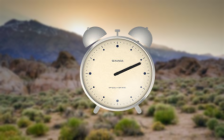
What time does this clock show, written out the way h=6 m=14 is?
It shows h=2 m=11
